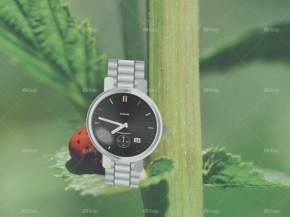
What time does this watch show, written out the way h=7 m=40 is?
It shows h=7 m=47
